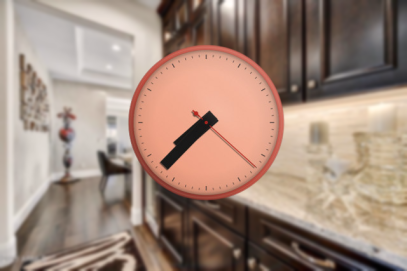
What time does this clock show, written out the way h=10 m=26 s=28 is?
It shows h=7 m=37 s=22
